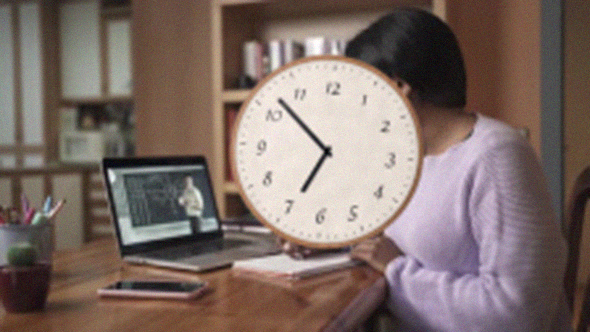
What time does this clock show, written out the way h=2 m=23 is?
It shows h=6 m=52
